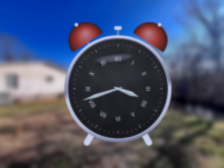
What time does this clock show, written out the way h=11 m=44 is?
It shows h=3 m=42
